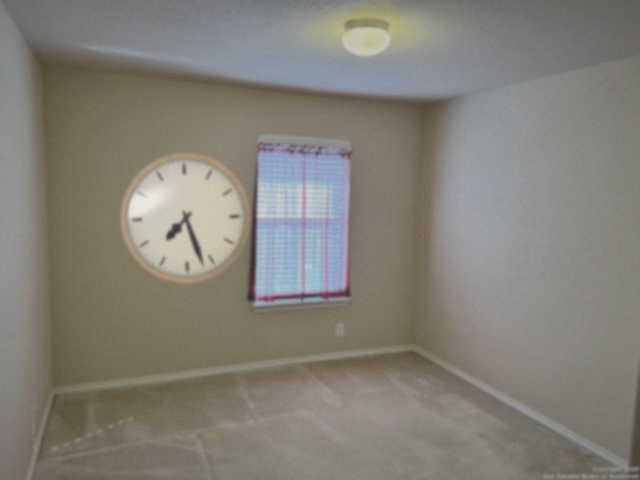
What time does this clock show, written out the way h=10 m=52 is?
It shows h=7 m=27
